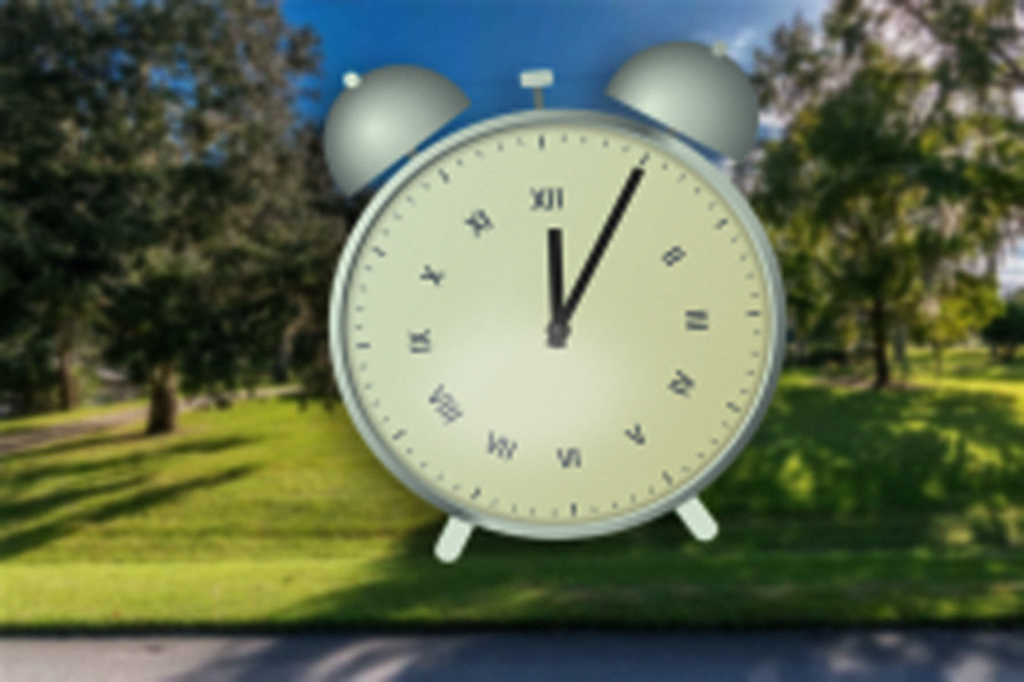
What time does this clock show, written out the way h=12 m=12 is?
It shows h=12 m=5
